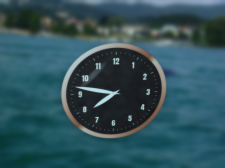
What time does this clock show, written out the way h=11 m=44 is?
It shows h=7 m=47
